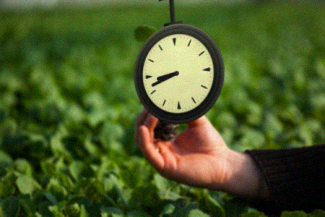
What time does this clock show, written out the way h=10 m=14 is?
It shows h=8 m=42
